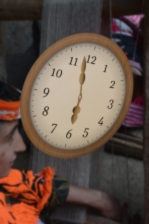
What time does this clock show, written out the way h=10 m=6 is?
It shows h=5 m=58
